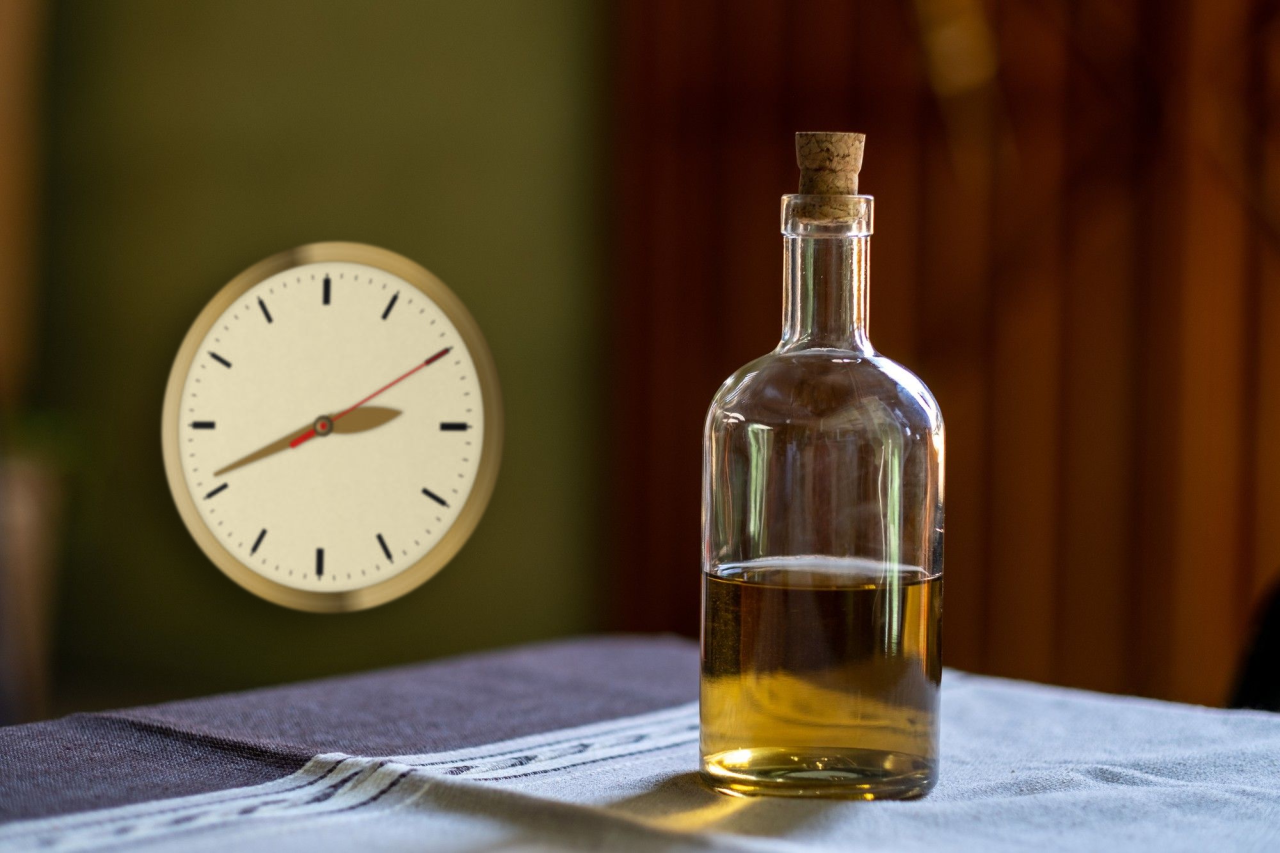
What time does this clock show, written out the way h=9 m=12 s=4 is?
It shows h=2 m=41 s=10
